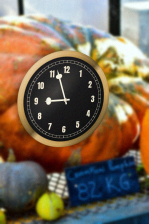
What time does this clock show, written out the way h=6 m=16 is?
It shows h=8 m=57
